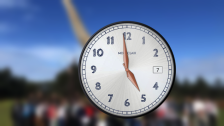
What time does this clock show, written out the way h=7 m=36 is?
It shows h=4 m=59
